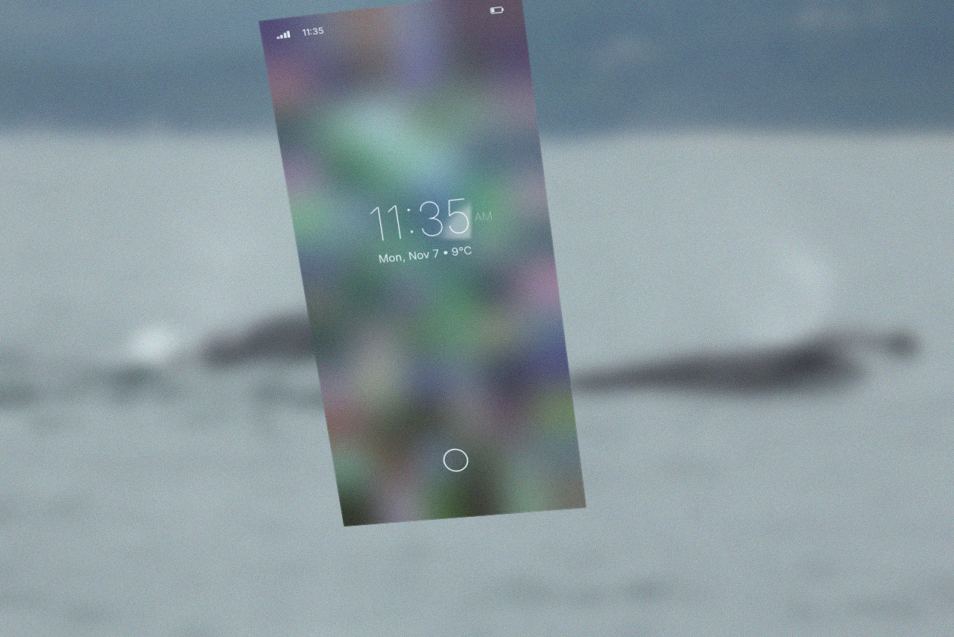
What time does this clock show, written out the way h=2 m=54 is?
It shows h=11 m=35
